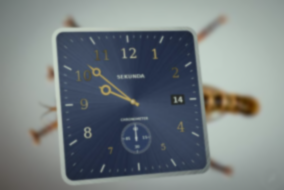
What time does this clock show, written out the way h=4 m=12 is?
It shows h=9 m=52
